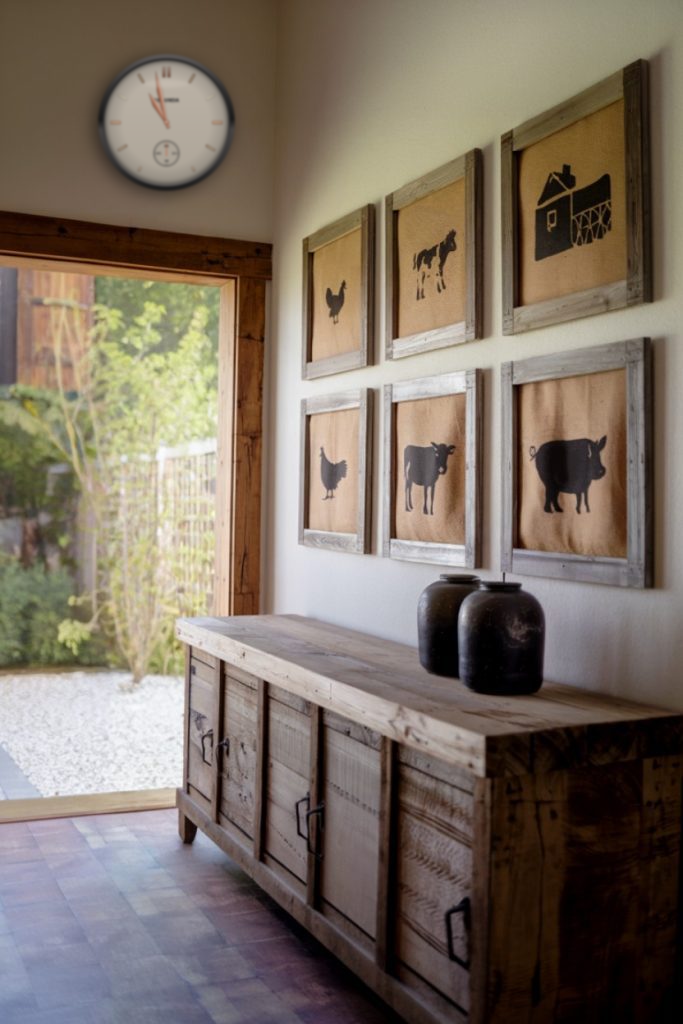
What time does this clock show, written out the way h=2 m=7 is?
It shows h=10 m=58
